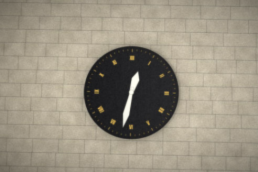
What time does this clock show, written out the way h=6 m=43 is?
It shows h=12 m=32
